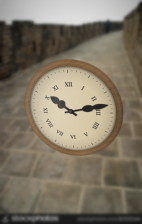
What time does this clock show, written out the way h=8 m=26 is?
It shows h=10 m=13
